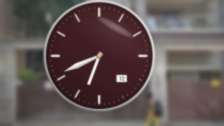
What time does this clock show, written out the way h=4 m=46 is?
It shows h=6 m=41
